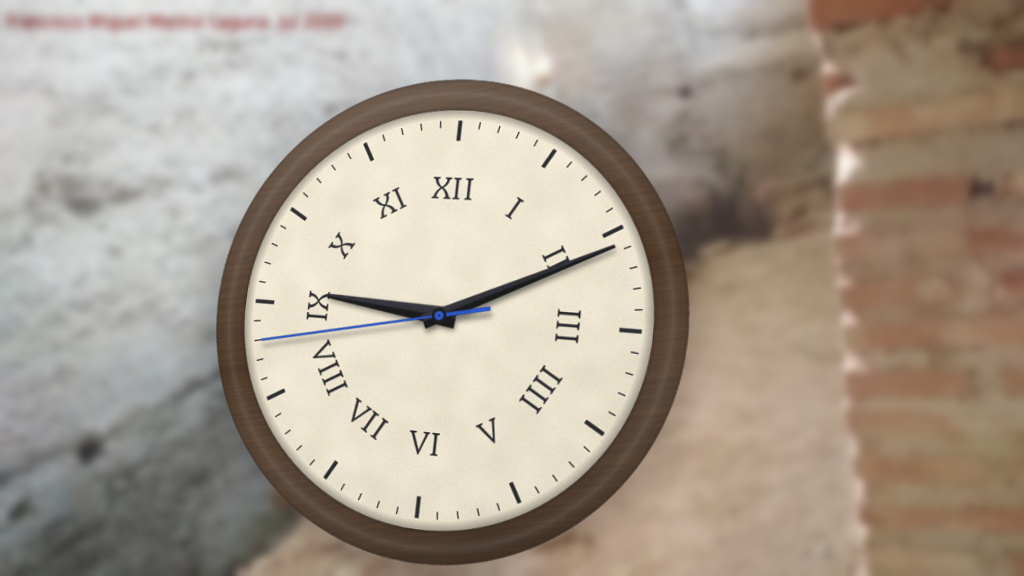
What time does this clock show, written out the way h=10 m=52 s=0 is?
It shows h=9 m=10 s=43
